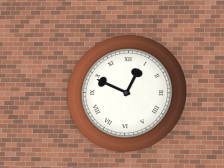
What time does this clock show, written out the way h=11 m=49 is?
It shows h=12 m=49
